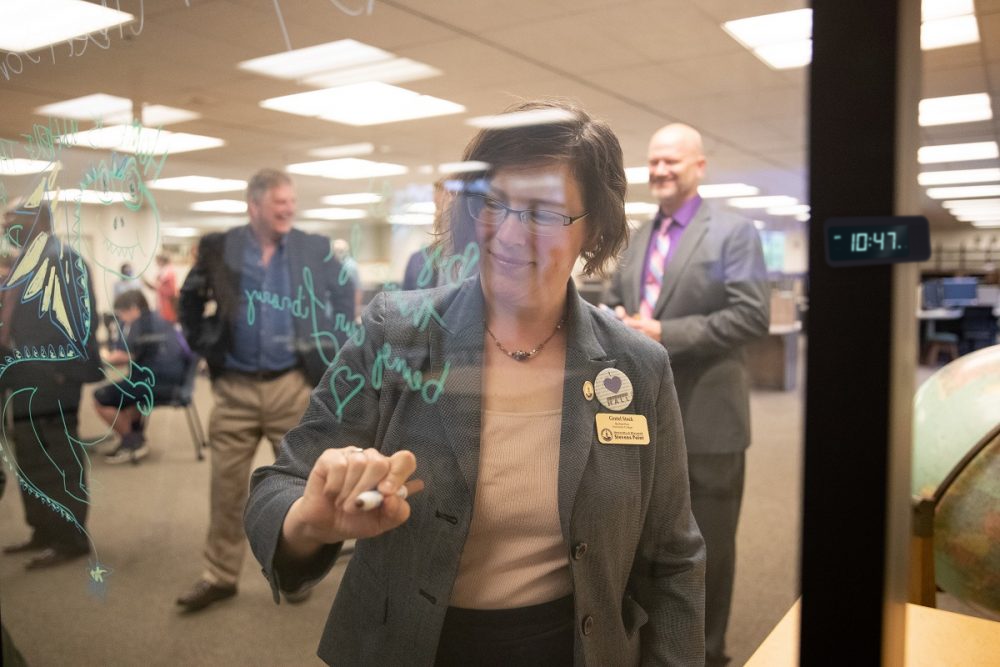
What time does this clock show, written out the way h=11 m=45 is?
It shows h=10 m=47
